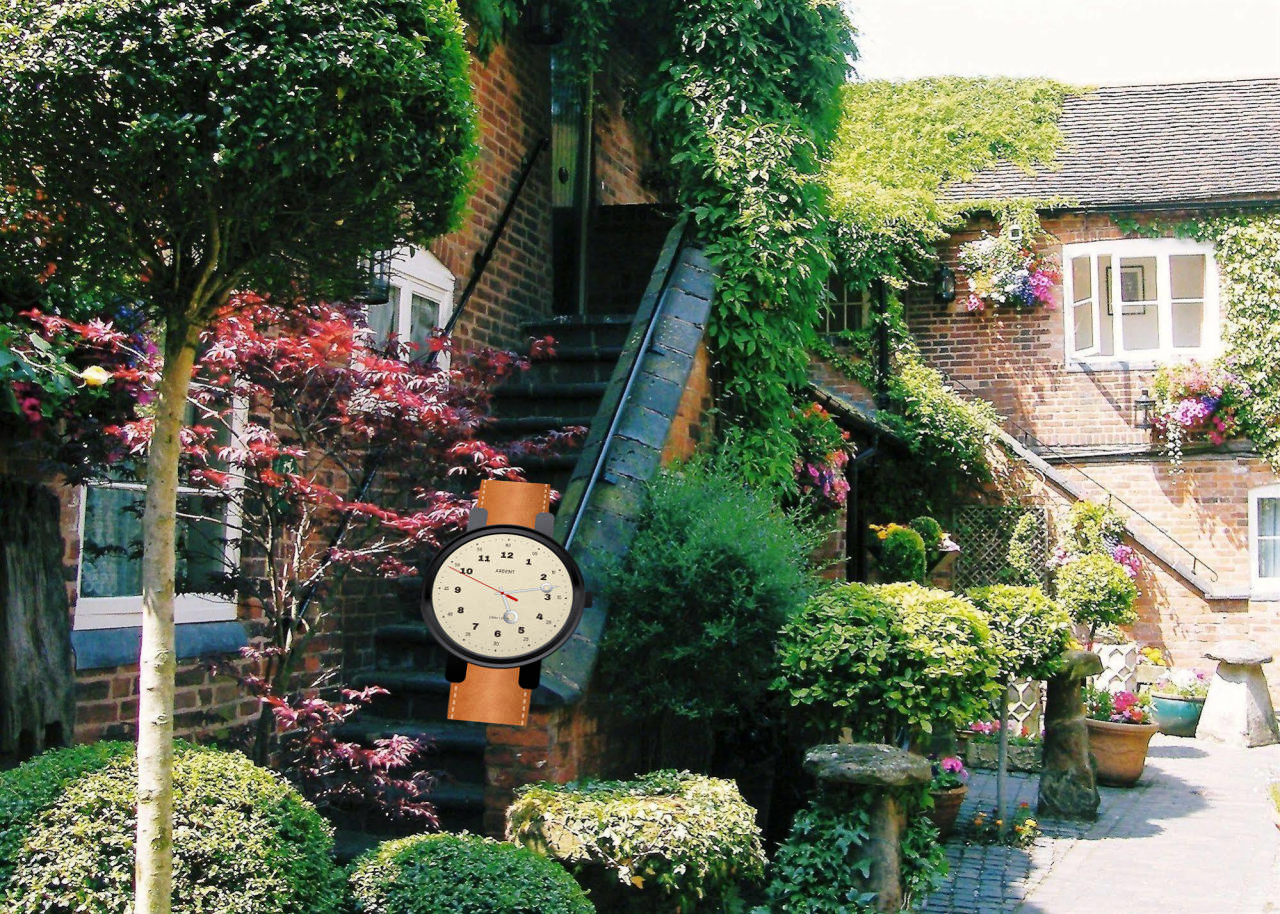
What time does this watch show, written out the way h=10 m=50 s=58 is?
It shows h=5 m=12 s=49
